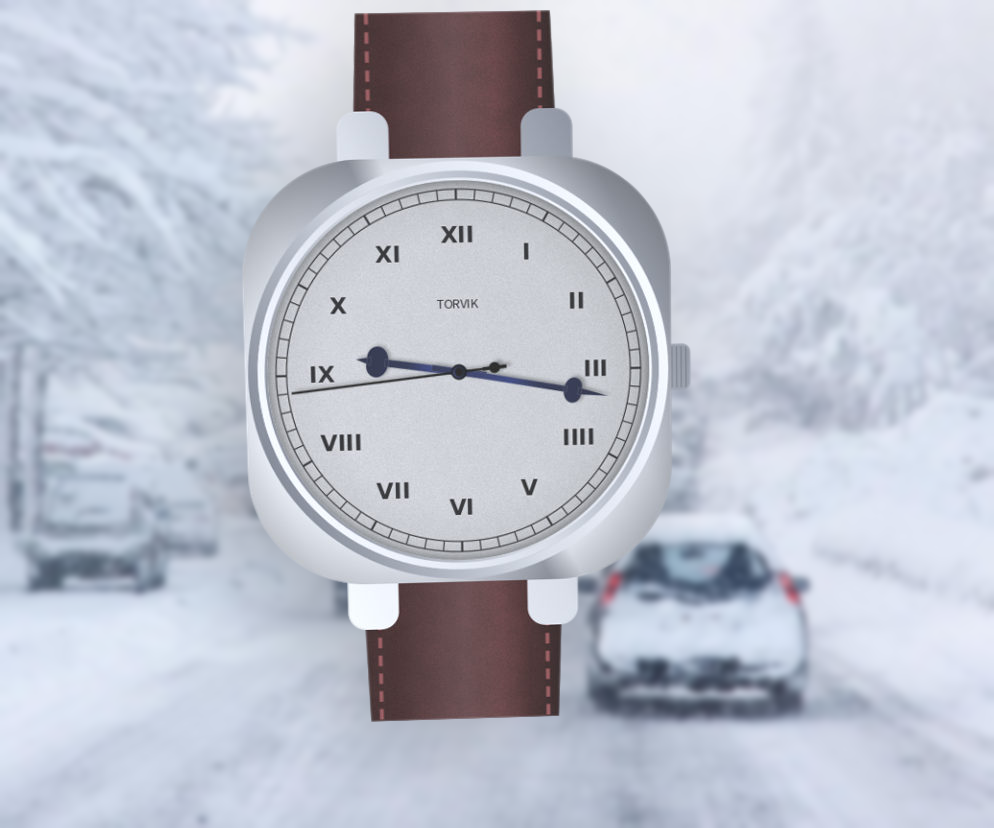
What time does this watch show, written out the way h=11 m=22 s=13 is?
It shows h=9 m=16 s=44
